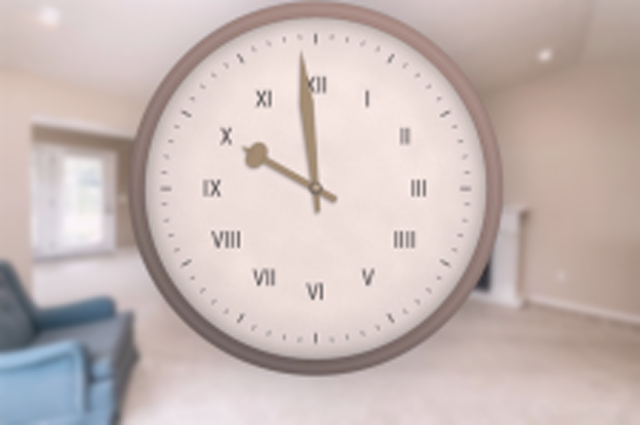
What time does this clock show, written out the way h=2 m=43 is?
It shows h=9 m=59
